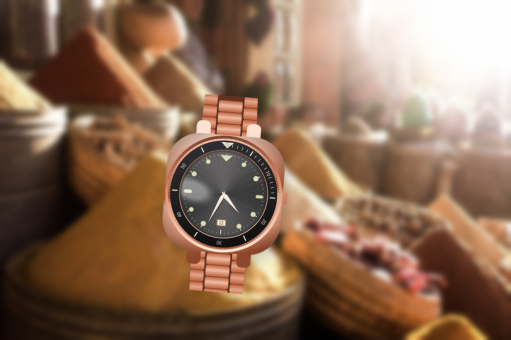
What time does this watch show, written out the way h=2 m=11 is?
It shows h=4 m=34
